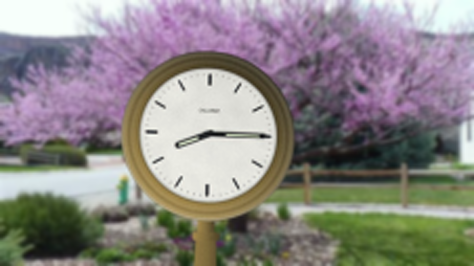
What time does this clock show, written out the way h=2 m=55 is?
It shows h=8 m=15
